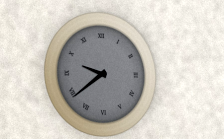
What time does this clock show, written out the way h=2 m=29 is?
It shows h=9 m=39
